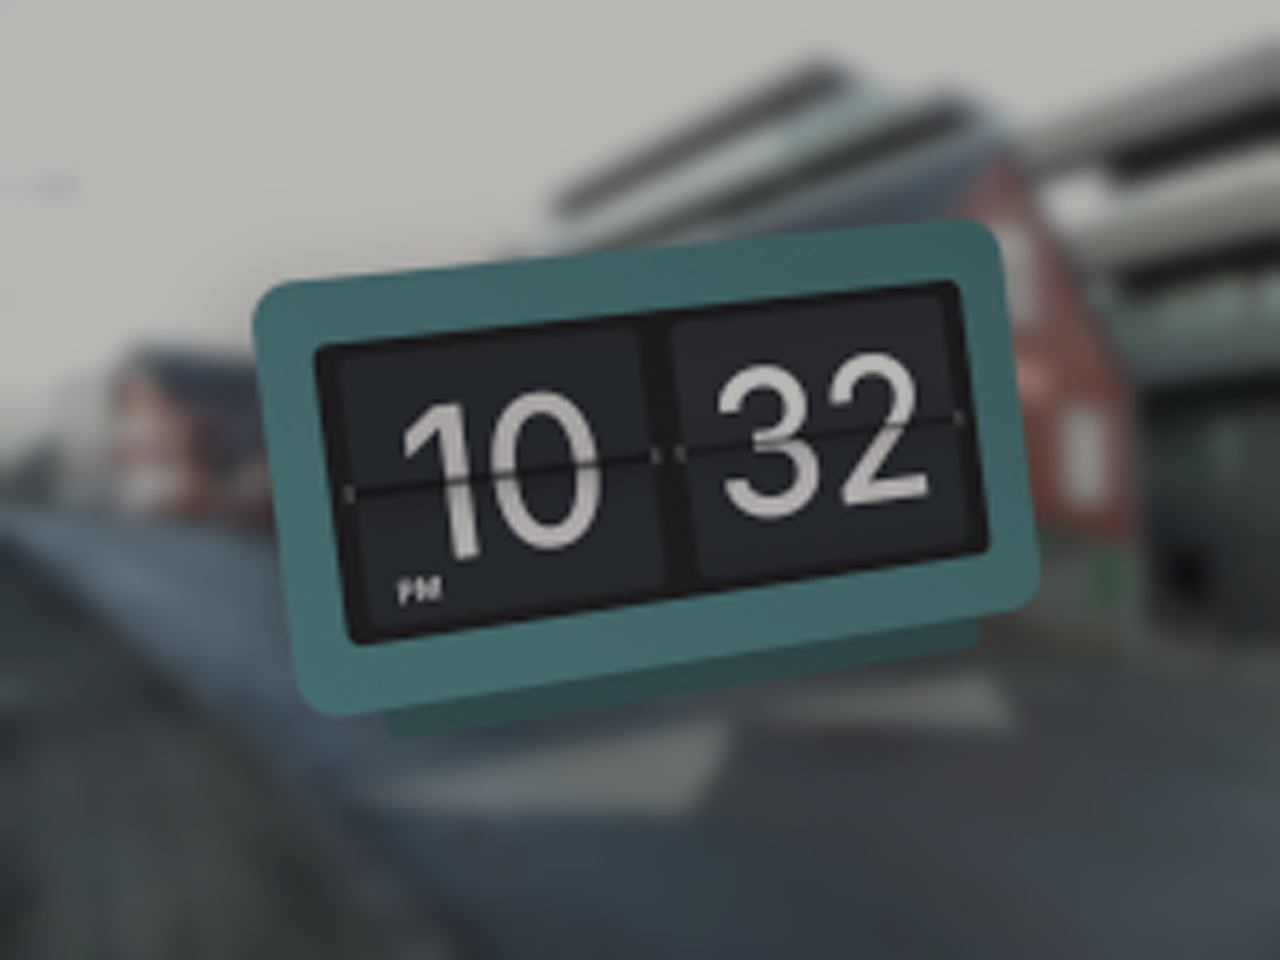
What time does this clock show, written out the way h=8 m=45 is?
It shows h=10 m=32
